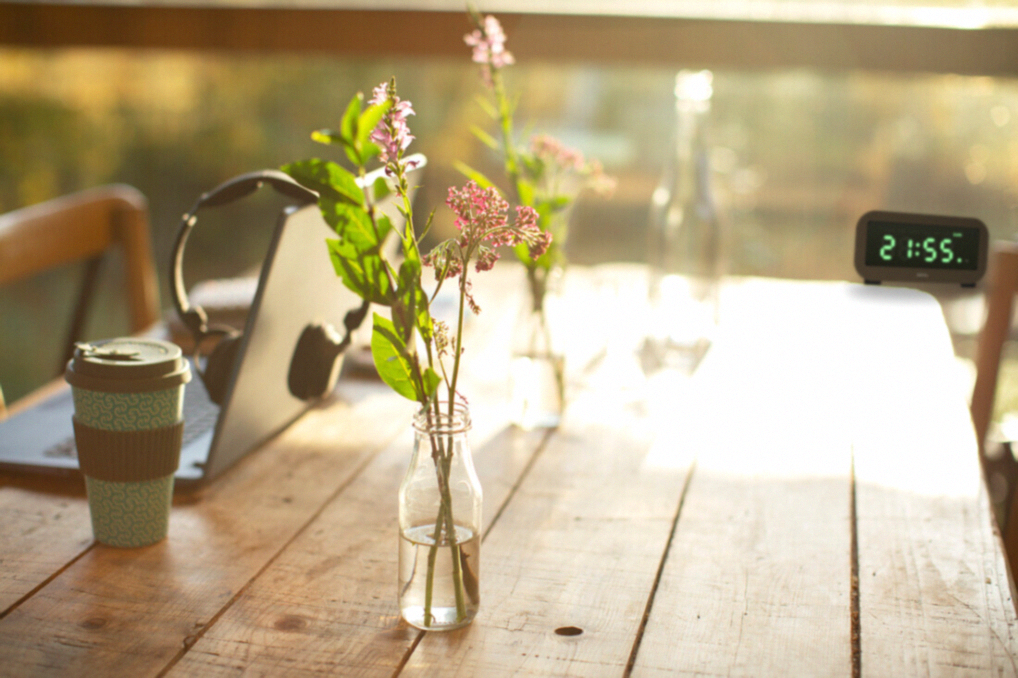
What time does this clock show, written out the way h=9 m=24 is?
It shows h=21 m=55
